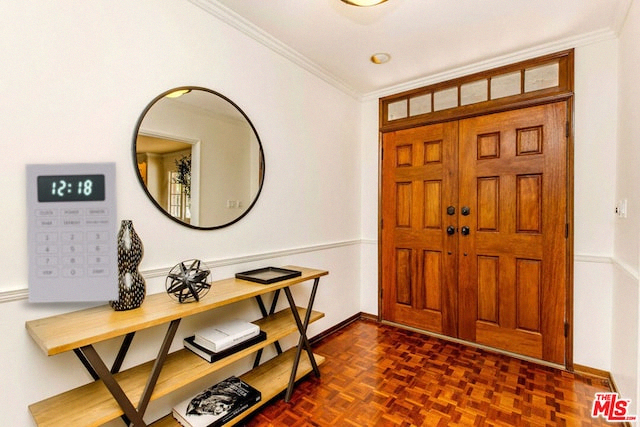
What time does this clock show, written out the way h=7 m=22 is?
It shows h=12 m=18
